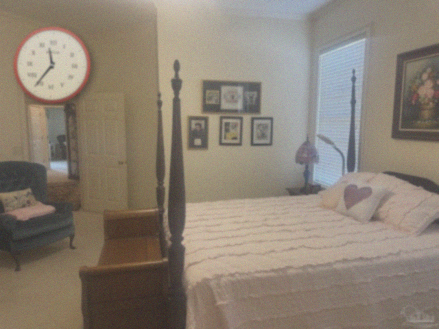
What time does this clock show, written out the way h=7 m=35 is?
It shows h=11 m=36
